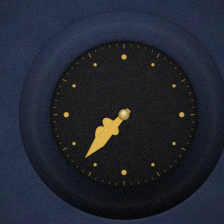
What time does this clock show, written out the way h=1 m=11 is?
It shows h=7 m=37
